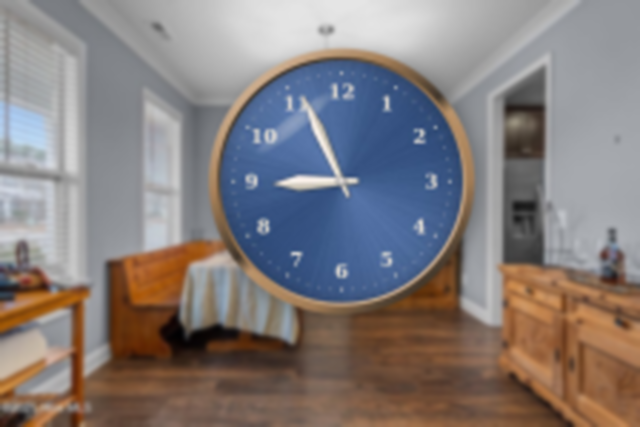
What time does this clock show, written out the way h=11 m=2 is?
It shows h=8 m=56
